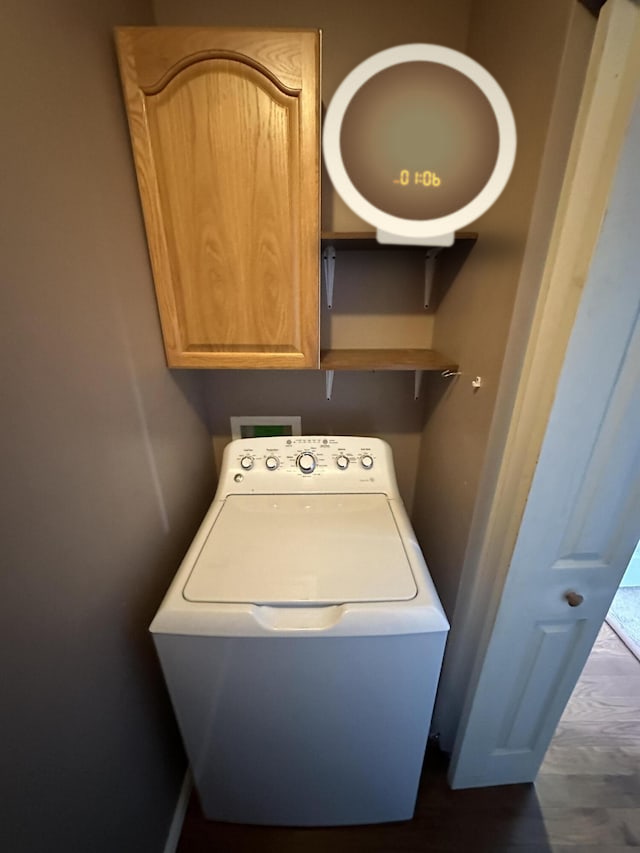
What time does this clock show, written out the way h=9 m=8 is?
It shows h=1 m=6
